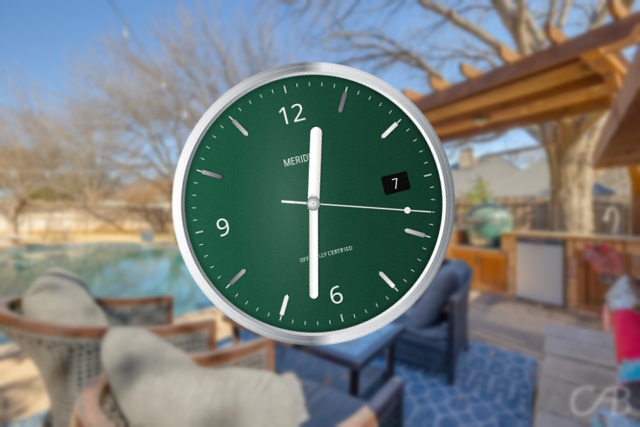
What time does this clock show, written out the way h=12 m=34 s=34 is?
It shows h=12 m=32 s=18
